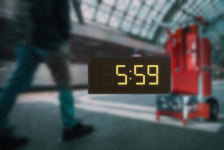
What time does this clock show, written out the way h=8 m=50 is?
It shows h=5 m=59
